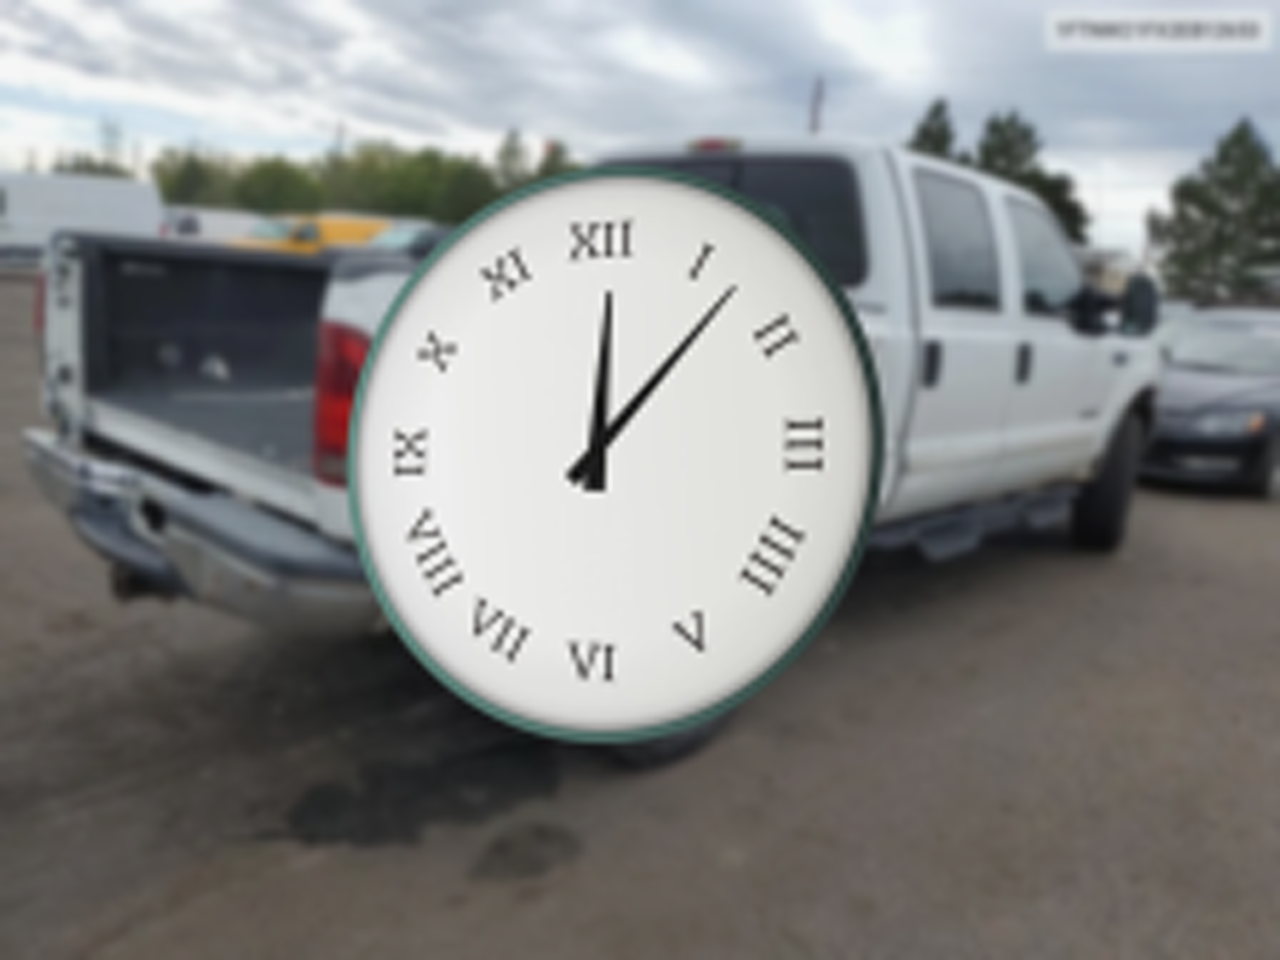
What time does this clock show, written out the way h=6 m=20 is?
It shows h=12 m=7
